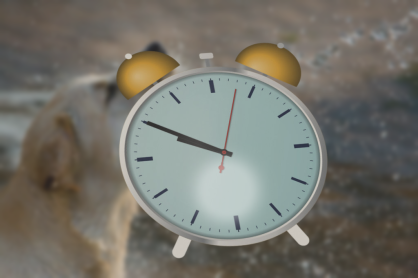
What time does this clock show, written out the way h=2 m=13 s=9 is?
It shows h=9 m=50 s=3
